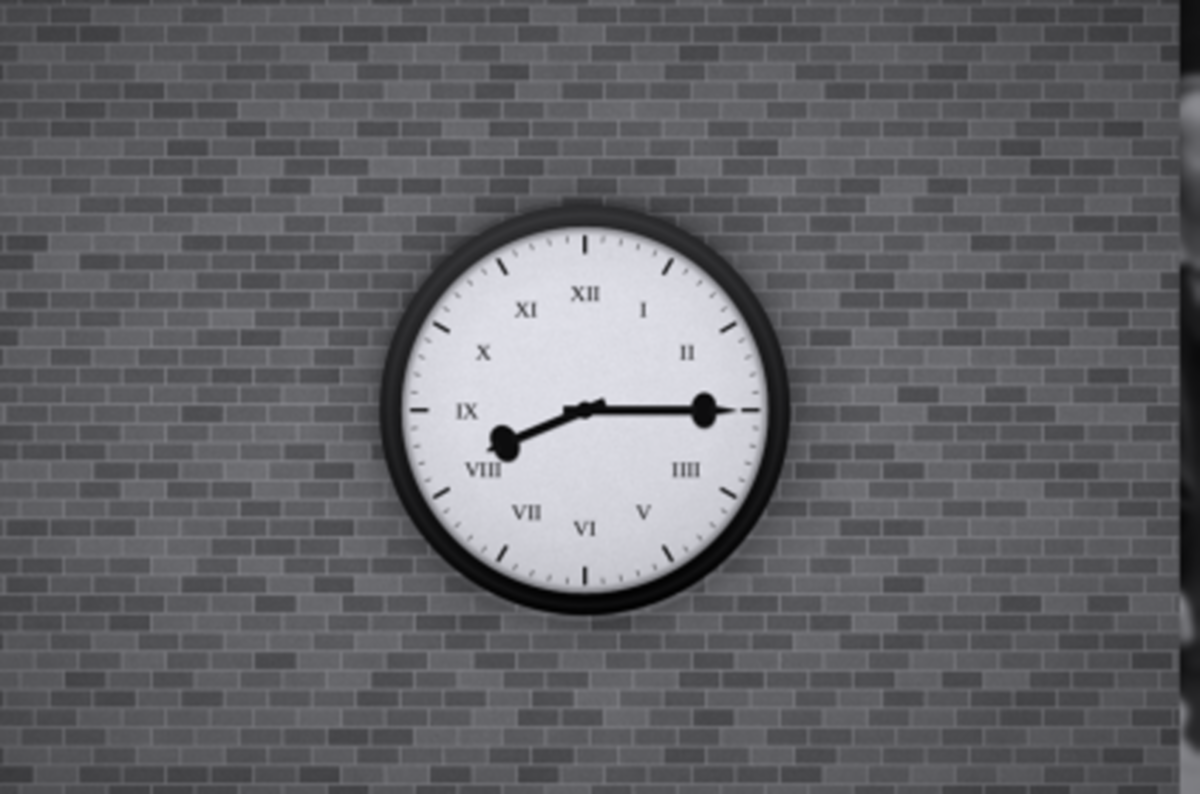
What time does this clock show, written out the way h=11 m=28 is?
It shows h=8 m=15
